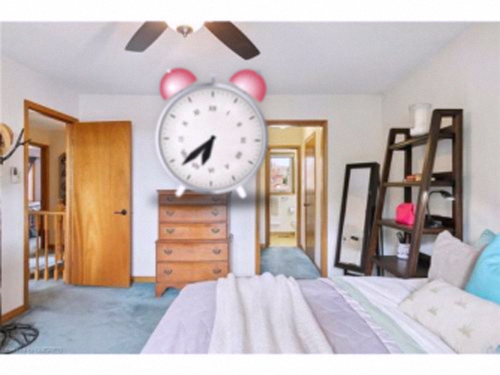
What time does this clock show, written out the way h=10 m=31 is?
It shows h=6 m=38
